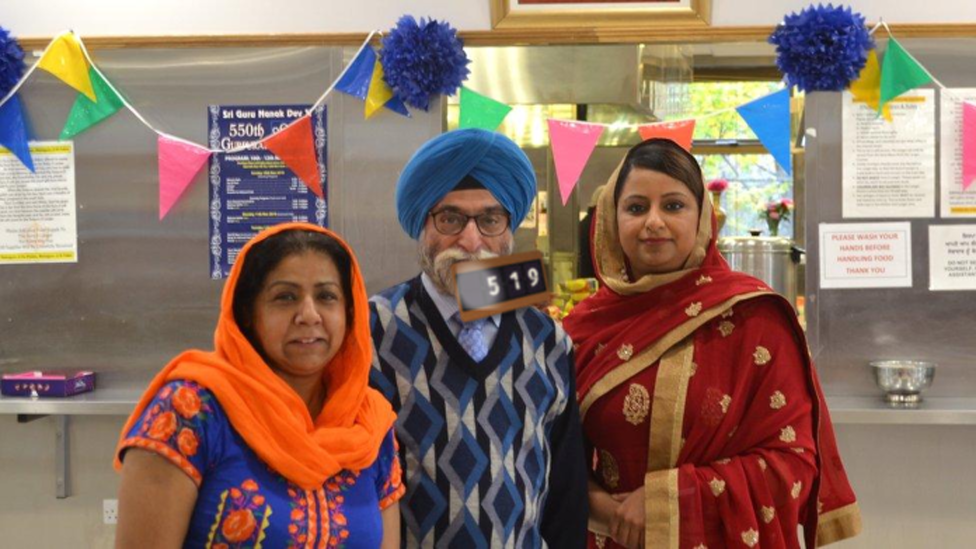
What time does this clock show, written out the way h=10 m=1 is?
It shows h=5 m=19
